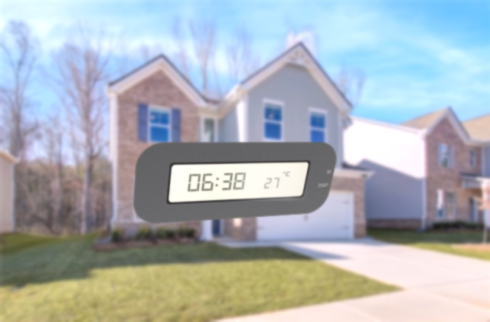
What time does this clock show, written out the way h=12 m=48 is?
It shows h=6 m=38
